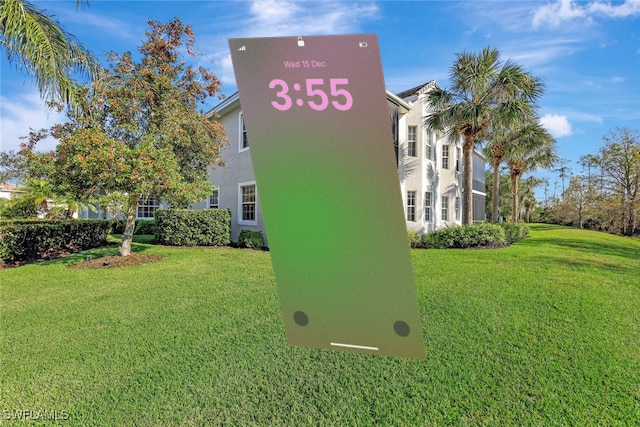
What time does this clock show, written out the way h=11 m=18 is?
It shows h=3 m=55
